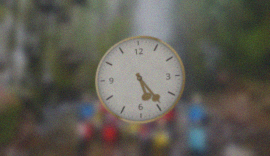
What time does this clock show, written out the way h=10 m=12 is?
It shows h=5 m=24
